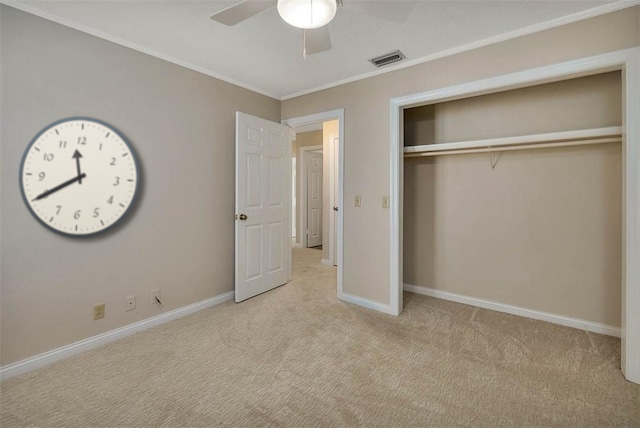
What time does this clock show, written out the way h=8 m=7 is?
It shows h=11 m=40
